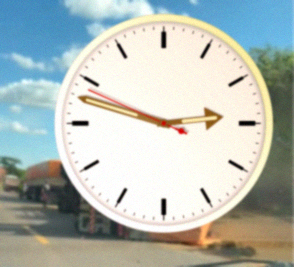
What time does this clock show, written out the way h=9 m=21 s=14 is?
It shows h=2 m=47 s=49
